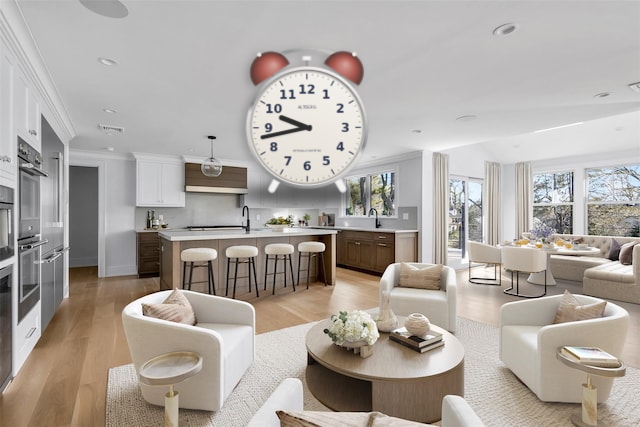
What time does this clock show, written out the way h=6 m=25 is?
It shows h=9 m=43
